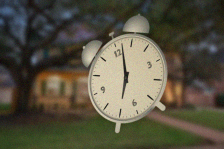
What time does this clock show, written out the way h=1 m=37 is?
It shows h=7 m=2
